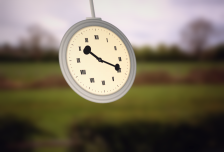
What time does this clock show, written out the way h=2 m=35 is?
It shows h=10 m=19
